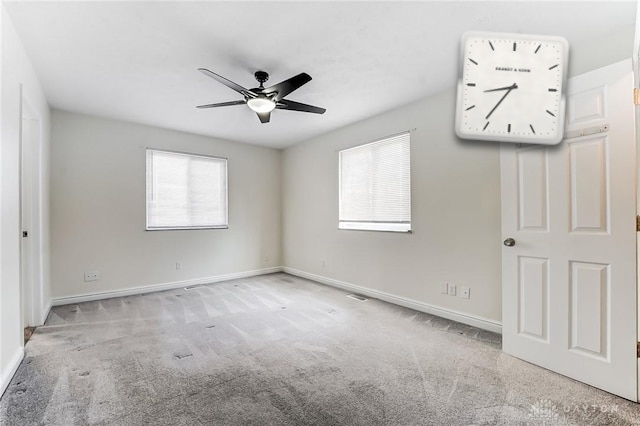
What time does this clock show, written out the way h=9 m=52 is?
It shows h=8 m=36
